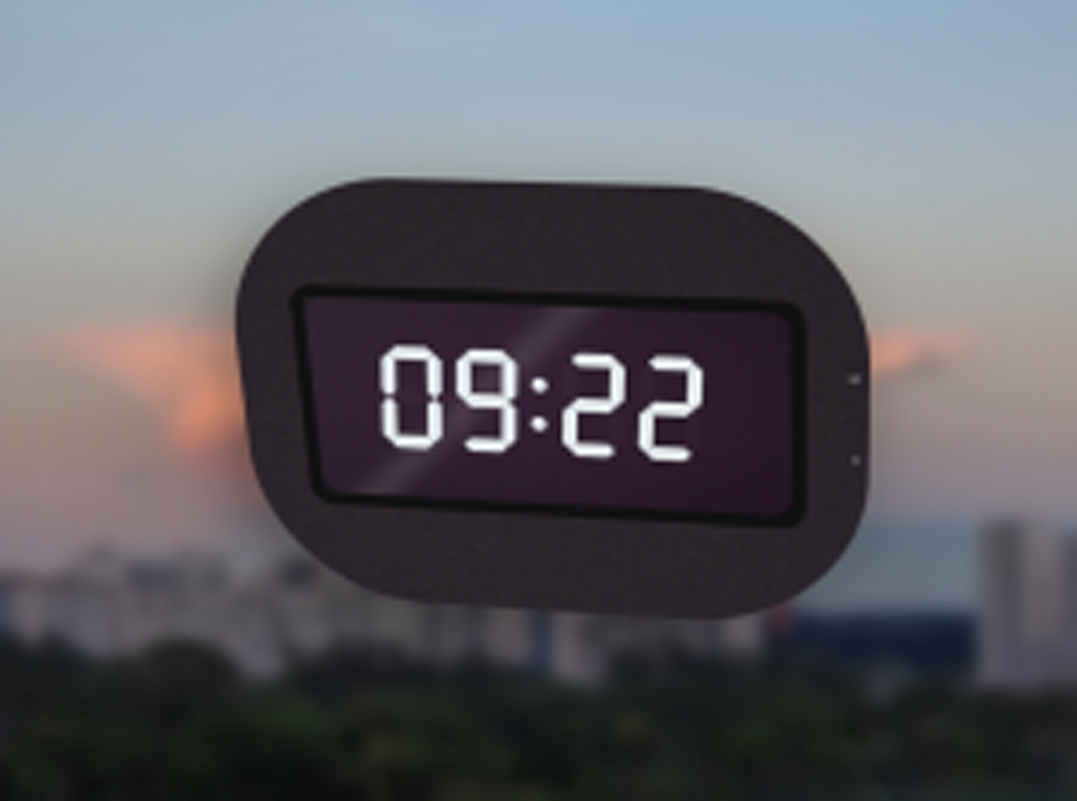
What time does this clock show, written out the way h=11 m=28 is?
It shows h=9 m=22
